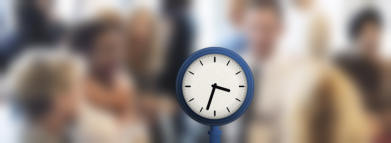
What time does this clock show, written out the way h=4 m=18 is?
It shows h=3 m=33
